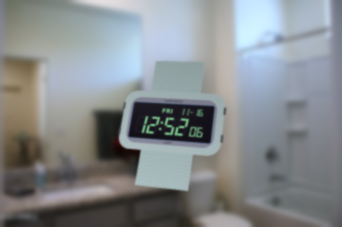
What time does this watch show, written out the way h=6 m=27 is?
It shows h=12 m=52
